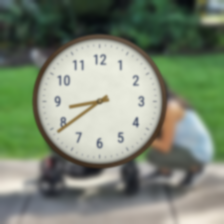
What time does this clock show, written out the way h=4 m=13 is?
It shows h=8 m=39
